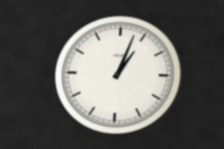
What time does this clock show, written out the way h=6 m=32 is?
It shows h=1 m=3
